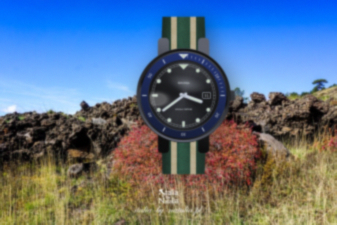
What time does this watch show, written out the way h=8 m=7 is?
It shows h=3 m=39
